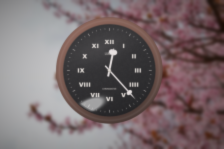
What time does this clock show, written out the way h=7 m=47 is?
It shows h=12 m=23
